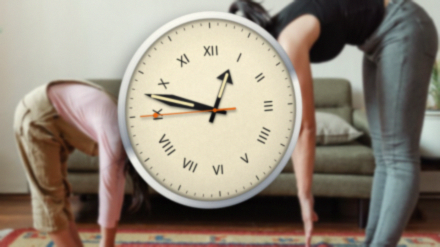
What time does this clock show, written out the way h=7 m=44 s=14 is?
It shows h=12 m=47 s=45
